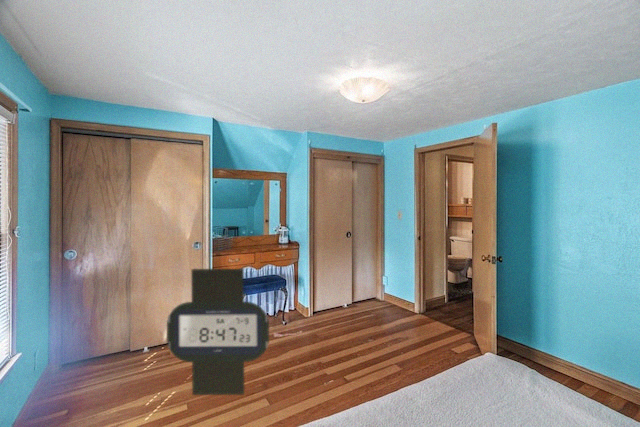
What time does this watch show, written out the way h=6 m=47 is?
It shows h=8 m=47
